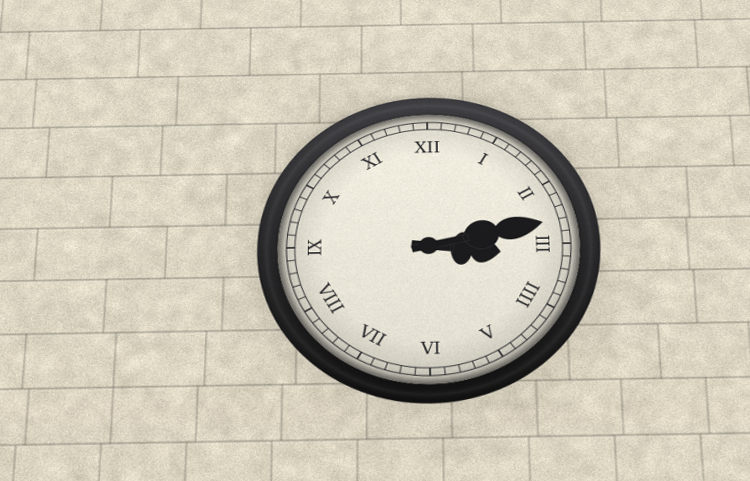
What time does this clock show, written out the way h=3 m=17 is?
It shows h=3 m=13
